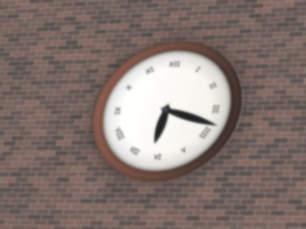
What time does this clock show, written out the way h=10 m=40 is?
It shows h=6 m=18
